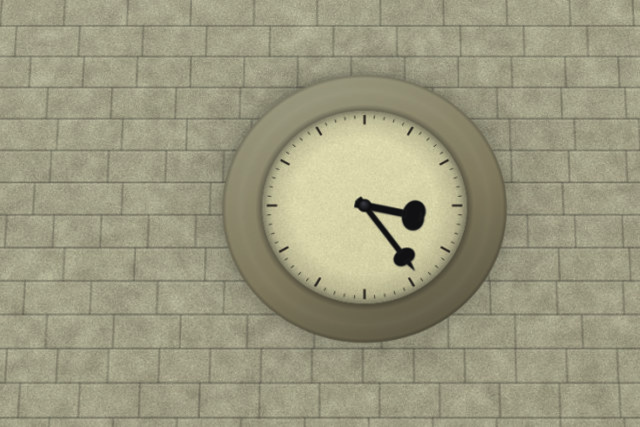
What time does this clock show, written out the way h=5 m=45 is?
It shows h=3 m=24
